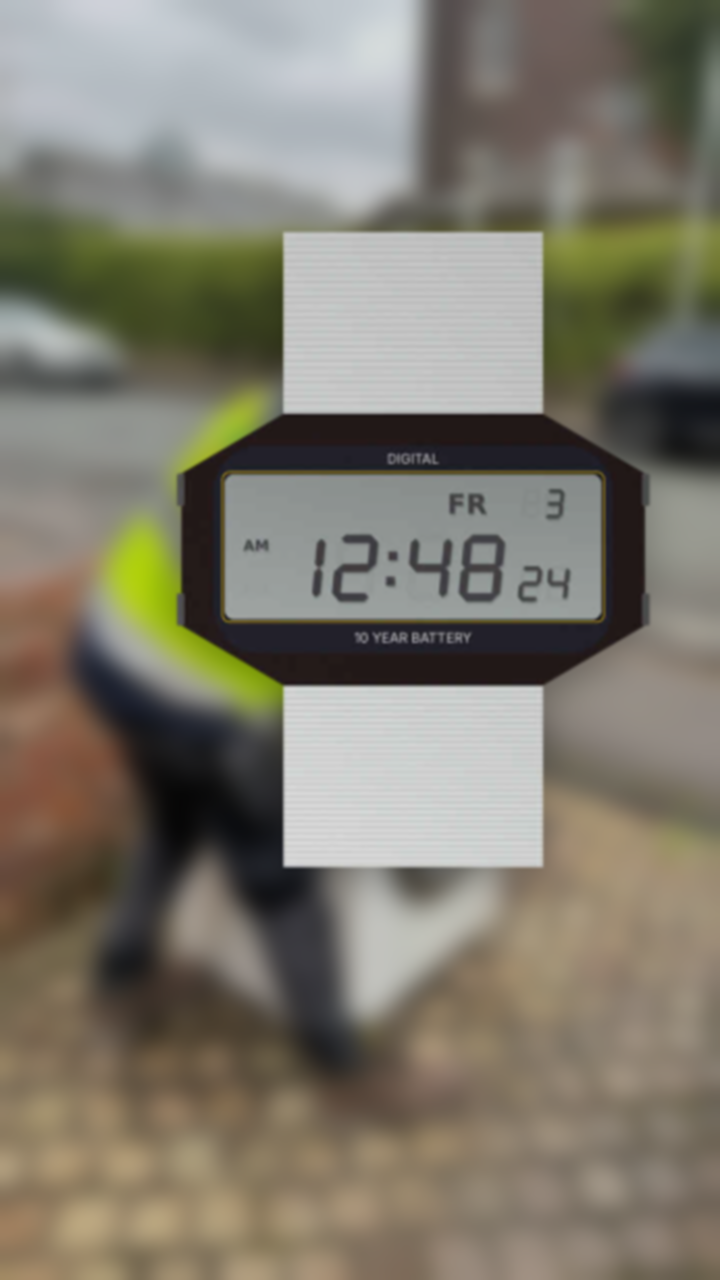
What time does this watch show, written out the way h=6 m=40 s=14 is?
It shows h=12 m=48 s=24
